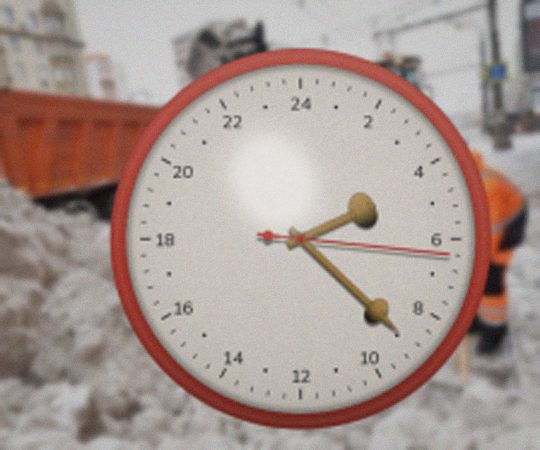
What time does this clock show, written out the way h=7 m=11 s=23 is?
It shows h=4 m=22 s=16
